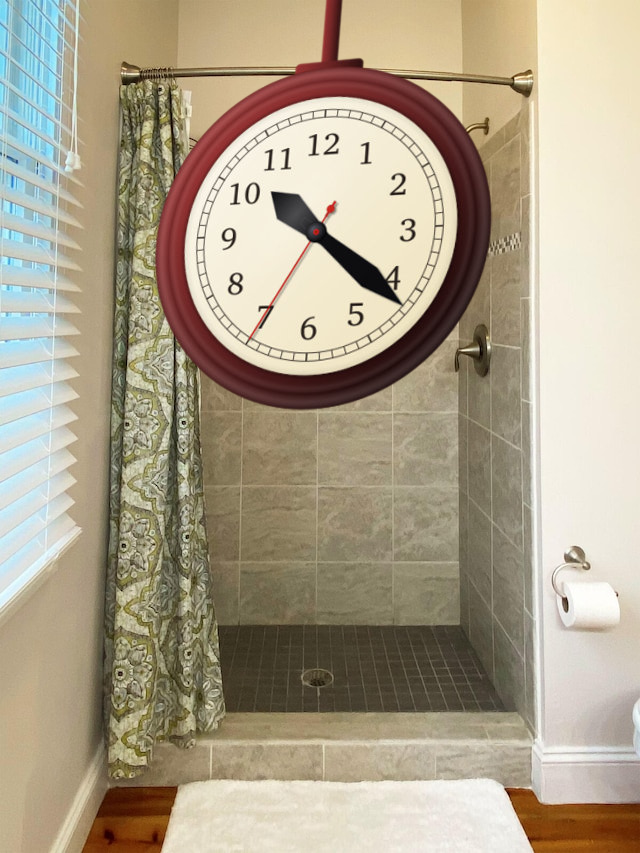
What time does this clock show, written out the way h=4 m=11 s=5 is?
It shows h=10 m=21 s=35
